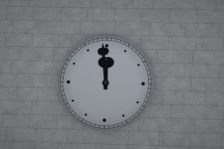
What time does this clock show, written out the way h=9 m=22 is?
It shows h=11 m=59
